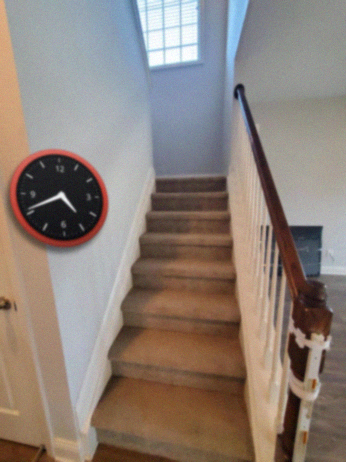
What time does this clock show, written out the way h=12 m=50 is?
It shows h=4 m=41
